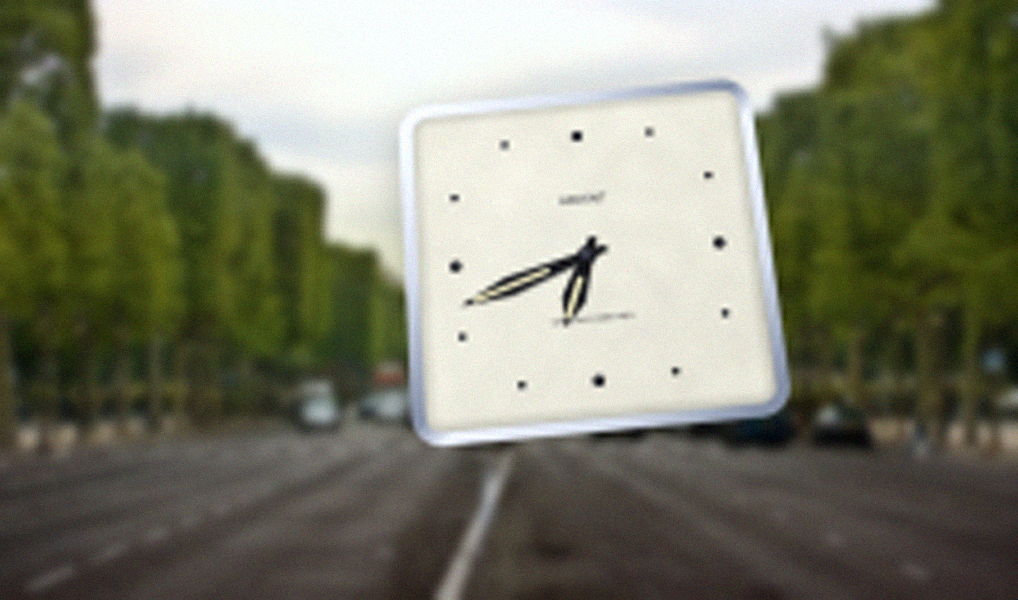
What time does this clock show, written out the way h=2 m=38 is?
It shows h=6 m=42
